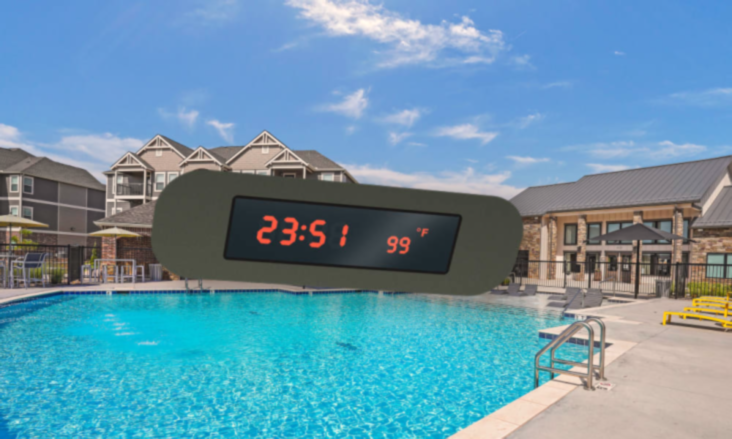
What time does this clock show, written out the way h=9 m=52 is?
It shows h=23 m=51
